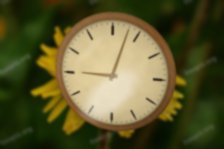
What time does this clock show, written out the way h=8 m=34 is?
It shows h=9 m=3
